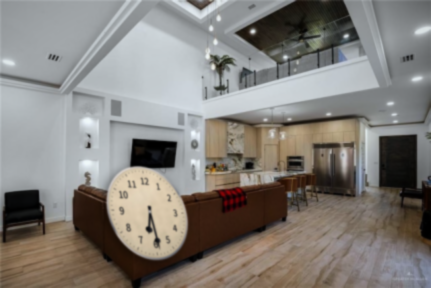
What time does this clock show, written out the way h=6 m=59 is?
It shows h=6 m=29
